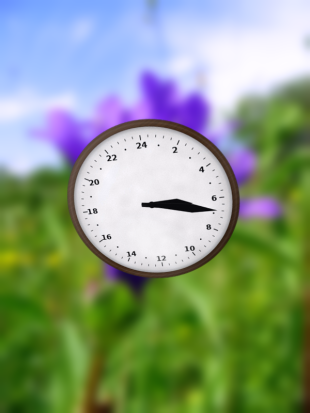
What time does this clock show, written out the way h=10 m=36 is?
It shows h=6 m=17
